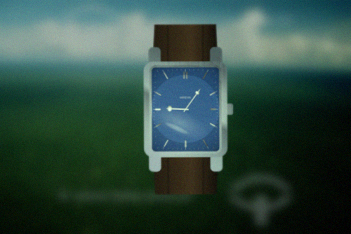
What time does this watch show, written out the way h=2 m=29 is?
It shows h=9 m=6
